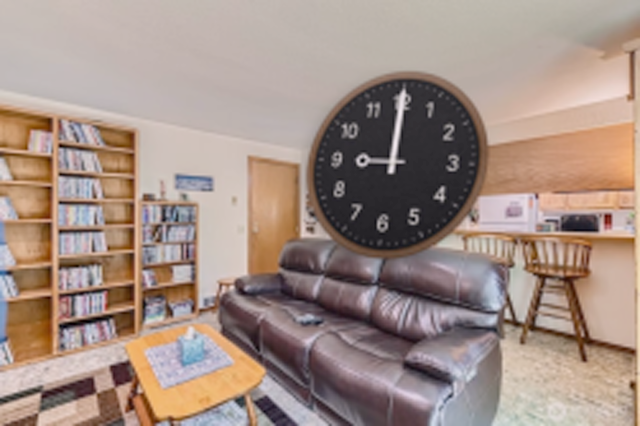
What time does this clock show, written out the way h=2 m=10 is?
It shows h=9 m=0
